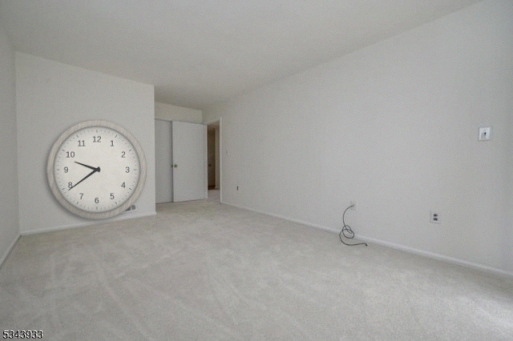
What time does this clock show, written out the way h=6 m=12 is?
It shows h=9 m=39
